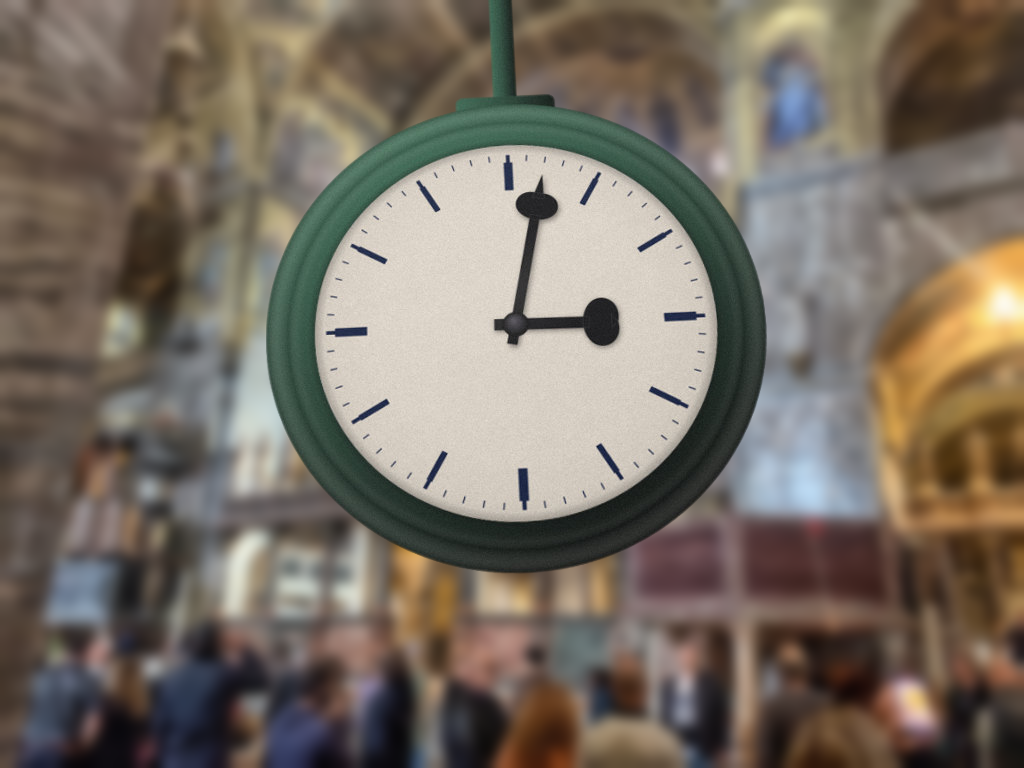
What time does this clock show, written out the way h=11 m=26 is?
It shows h=3 m=2
